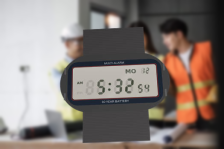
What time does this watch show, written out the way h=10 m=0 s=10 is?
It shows h=5 m=32 s=54
